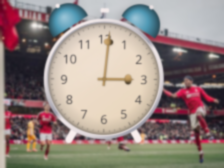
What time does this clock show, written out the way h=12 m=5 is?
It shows h=3 m=1
